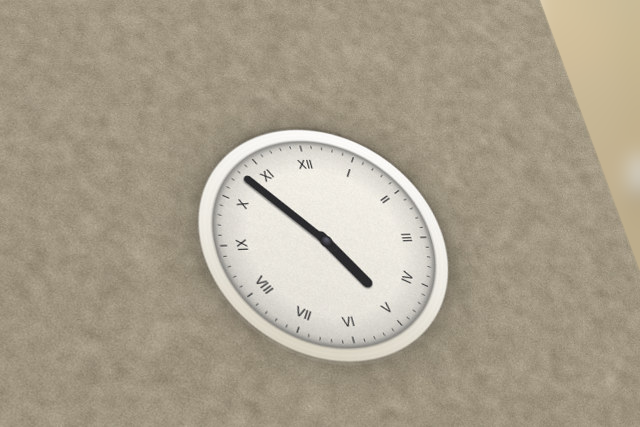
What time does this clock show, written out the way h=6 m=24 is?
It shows h=4 m=53
